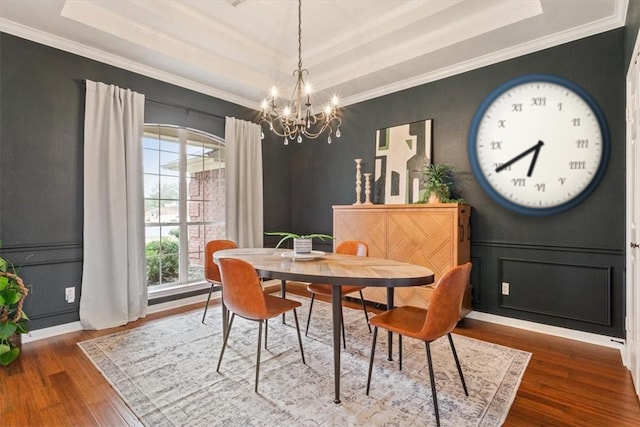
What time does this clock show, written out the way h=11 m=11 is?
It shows h=6 m=40
